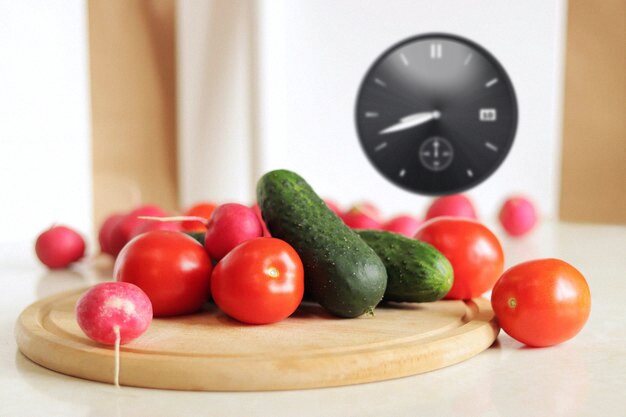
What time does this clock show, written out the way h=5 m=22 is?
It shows h=8 m=42
